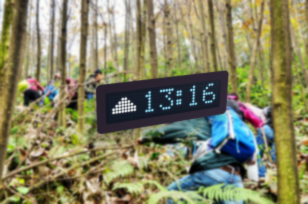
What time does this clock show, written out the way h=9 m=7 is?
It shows h=13 m=16
